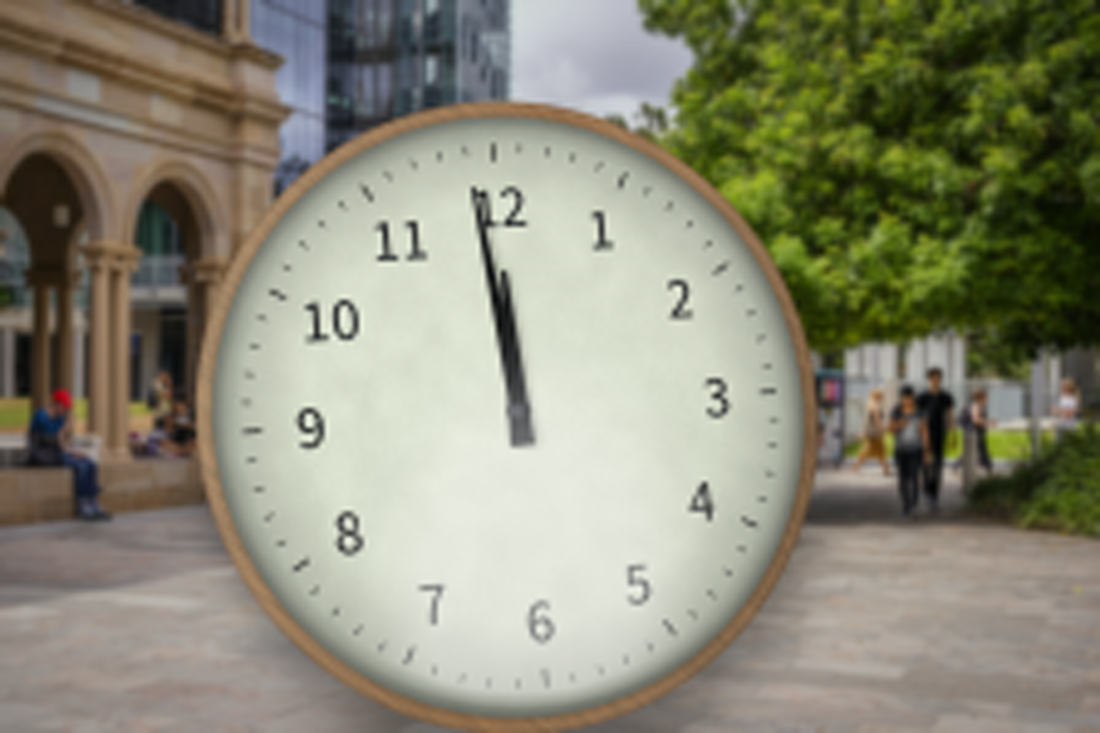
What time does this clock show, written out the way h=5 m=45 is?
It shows h=11 m=59
